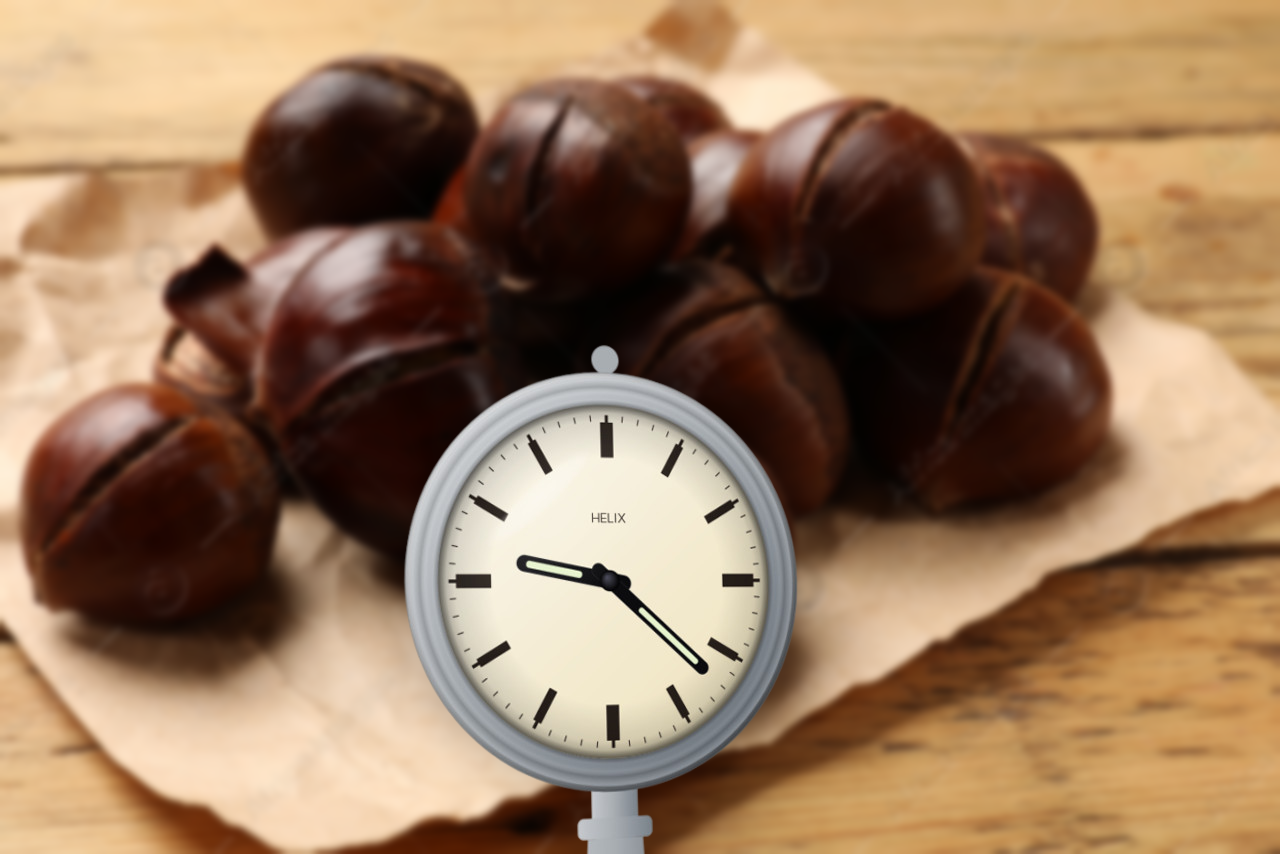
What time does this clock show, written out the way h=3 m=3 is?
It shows h=9 m=22
